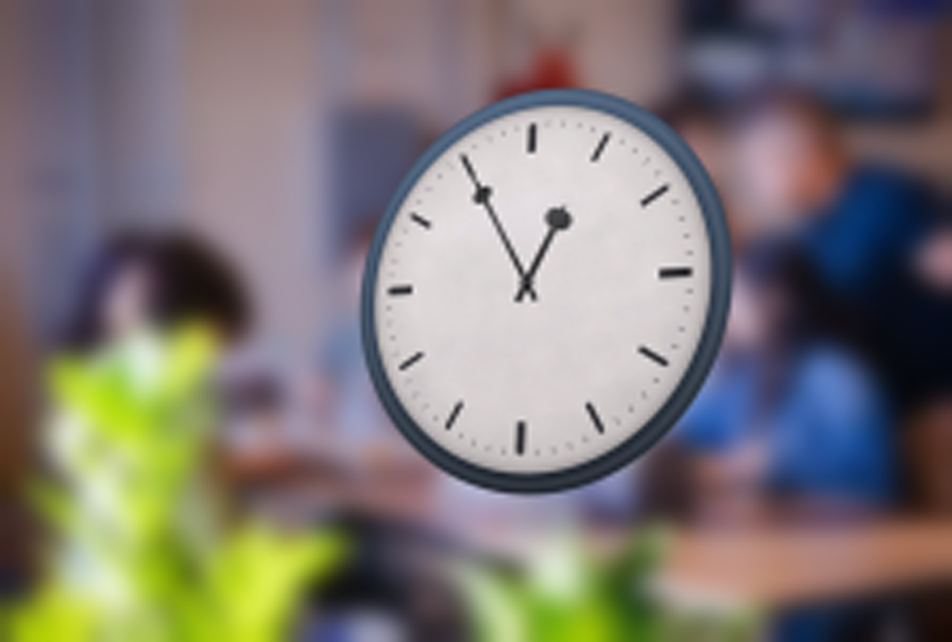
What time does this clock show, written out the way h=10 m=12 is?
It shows h=12 m=55
